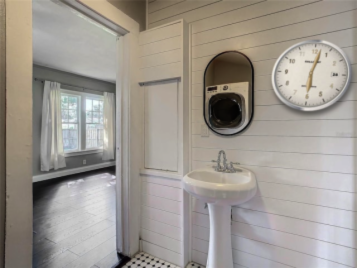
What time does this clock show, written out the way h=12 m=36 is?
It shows h=6 m=2
